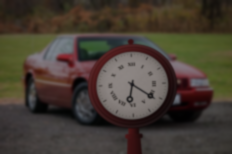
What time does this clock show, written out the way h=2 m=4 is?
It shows h=6 m=21
